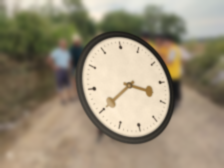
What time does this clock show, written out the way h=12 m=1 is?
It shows h=3 m=40
